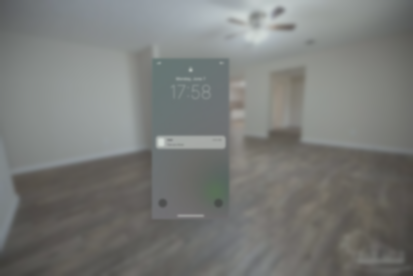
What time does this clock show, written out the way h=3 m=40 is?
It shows h=17 m=58
